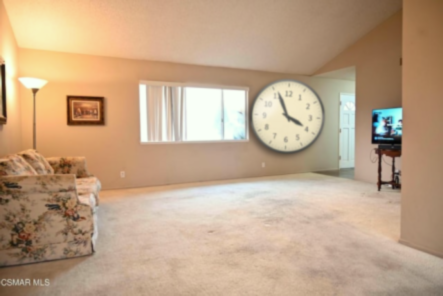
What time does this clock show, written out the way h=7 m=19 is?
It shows h=3 m=56
